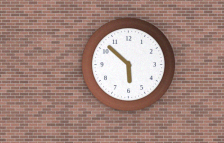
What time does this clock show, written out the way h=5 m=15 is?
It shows h=5 m=52
